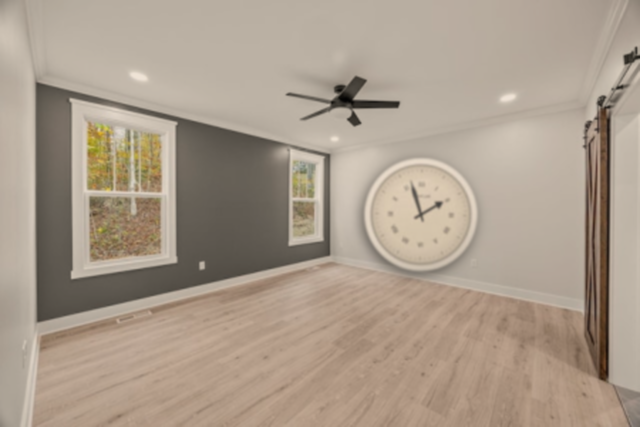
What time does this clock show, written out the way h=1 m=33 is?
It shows h=1 m=57
